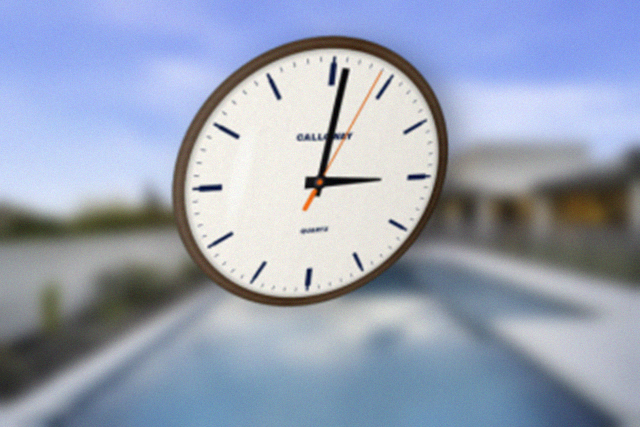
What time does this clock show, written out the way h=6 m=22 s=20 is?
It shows h=3 m=1 s=4
